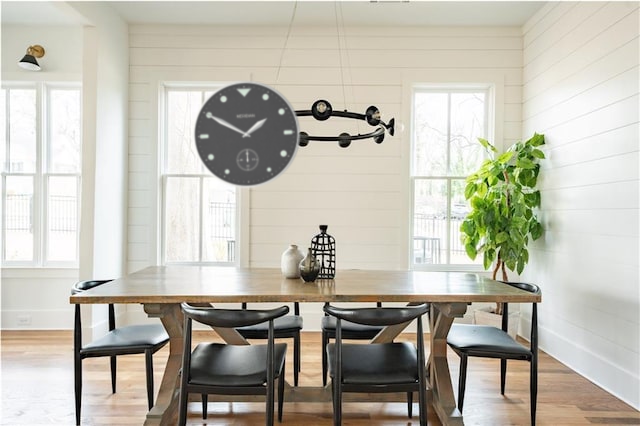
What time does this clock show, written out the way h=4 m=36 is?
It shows h=1 m=50
